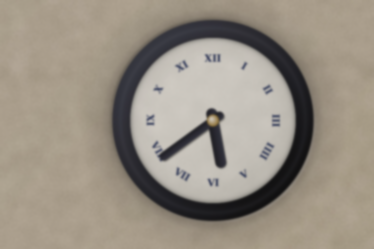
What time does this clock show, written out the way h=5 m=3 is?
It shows h=5 m=39
